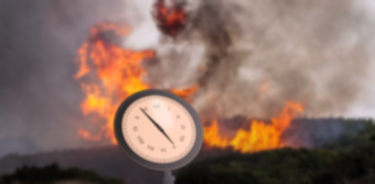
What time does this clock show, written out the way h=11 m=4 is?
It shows h=4 m=54
